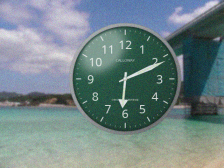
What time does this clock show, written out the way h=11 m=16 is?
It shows h=6 m=11
